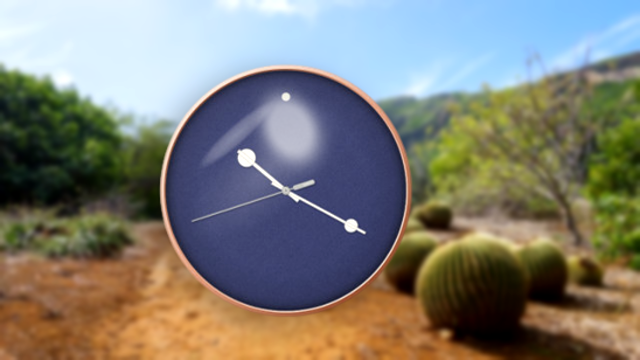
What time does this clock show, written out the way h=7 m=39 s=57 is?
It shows h=10 m=19 s=42
